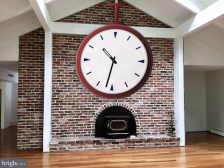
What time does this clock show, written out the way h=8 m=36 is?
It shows h=10 m=32
